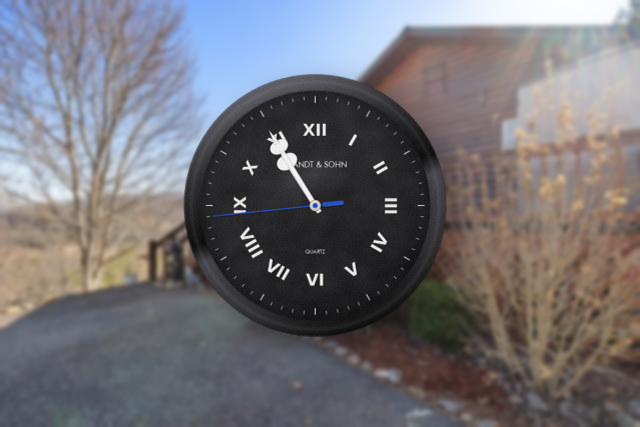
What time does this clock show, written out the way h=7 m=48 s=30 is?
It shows h=10 m=54 s=44
